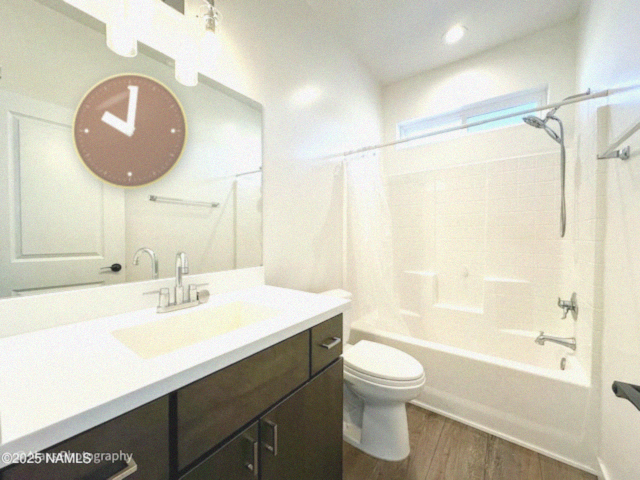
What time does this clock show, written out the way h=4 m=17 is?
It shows h=10 m=1
